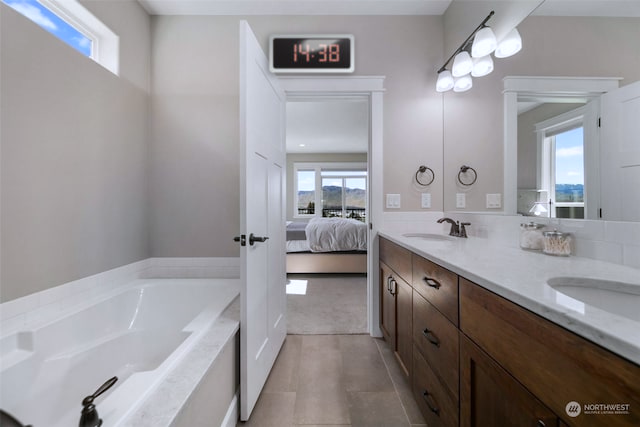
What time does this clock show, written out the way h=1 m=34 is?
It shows h=14 m=38
